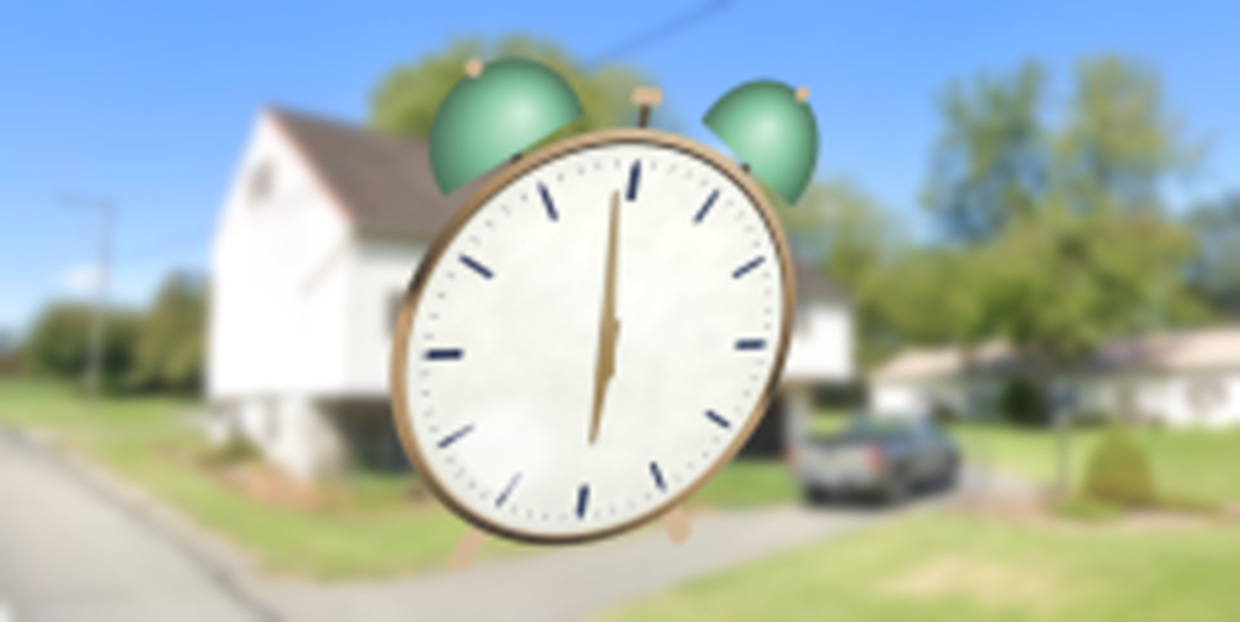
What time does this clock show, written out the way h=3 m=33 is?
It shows h=5 m=59
